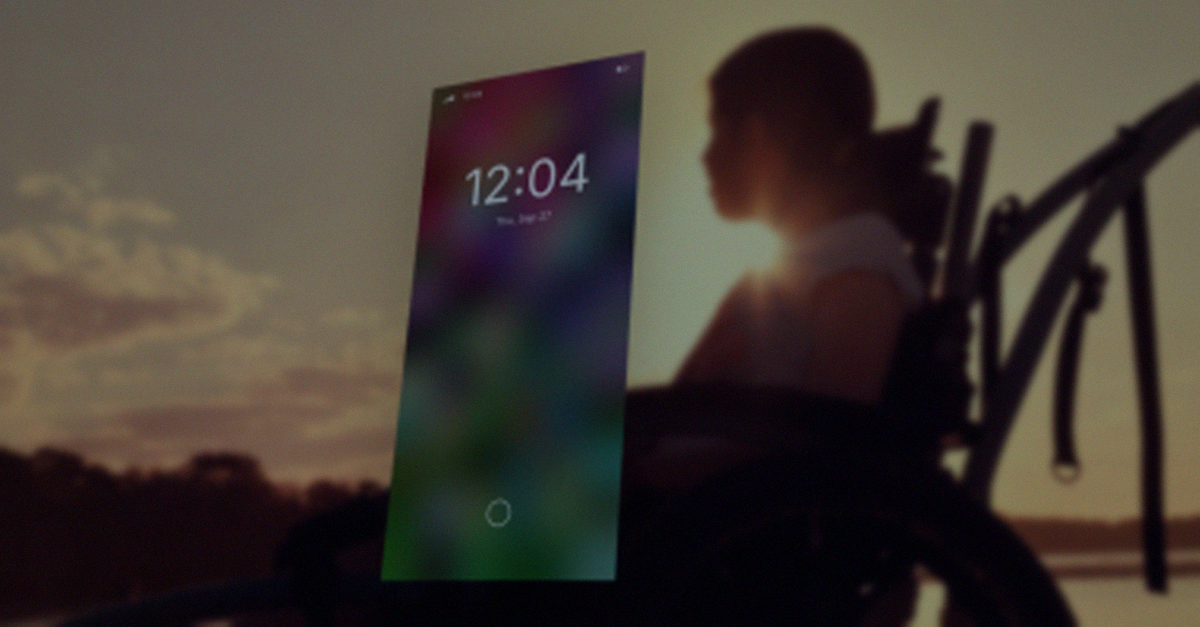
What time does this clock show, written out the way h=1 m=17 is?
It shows h=12 m=4
